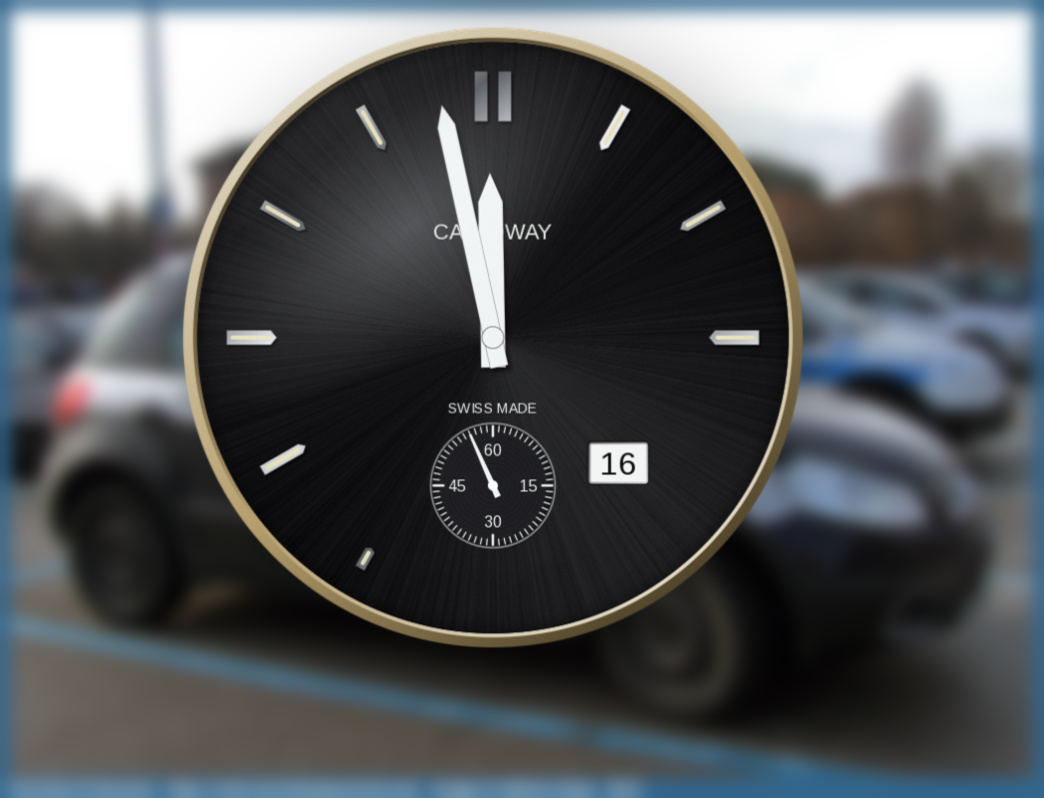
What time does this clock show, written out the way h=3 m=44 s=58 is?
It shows h=11 m=57 s=56
